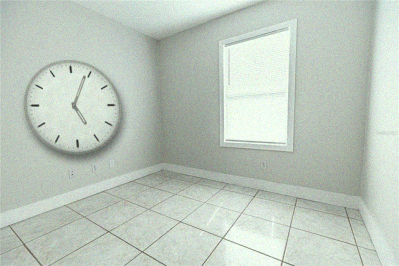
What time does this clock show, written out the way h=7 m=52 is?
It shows h=5 m=4
